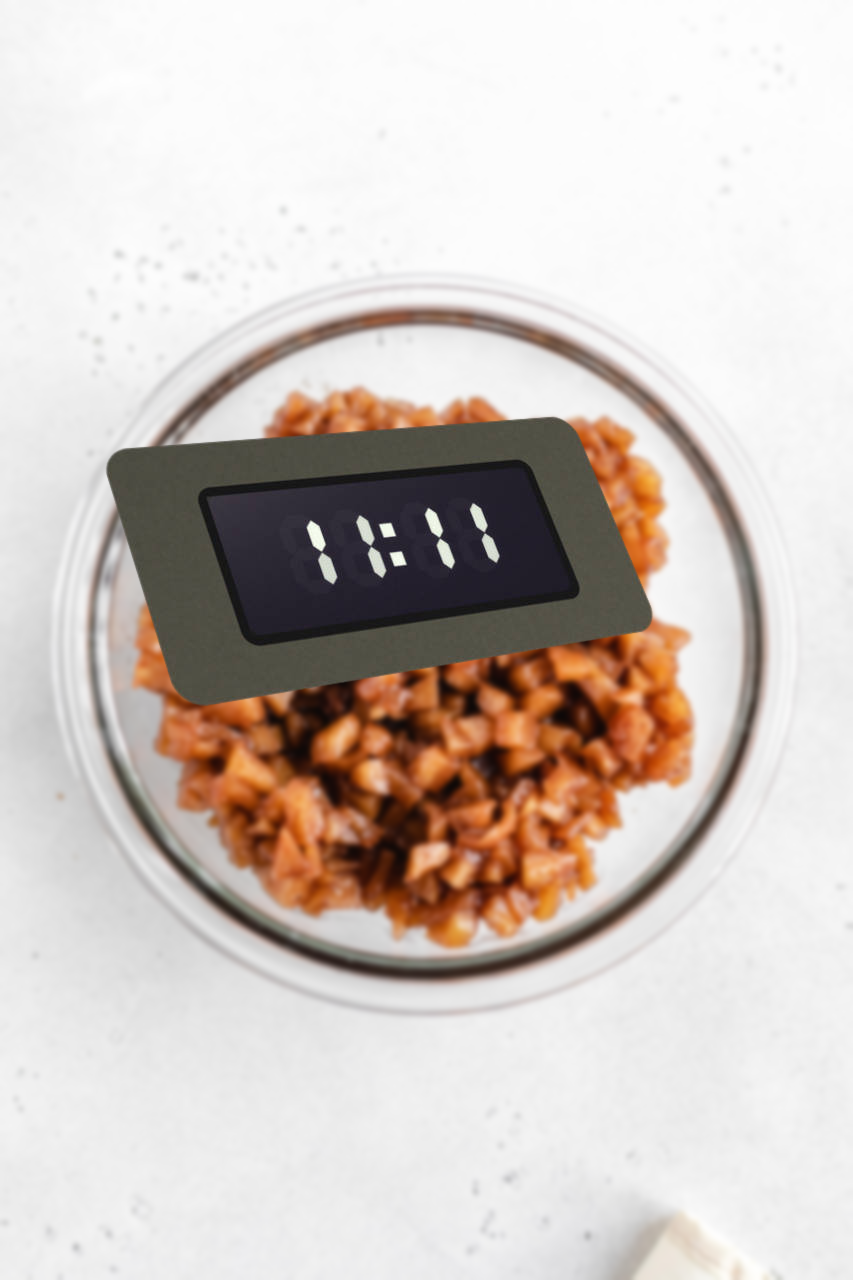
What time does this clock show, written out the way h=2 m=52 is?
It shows h=11 m=11
